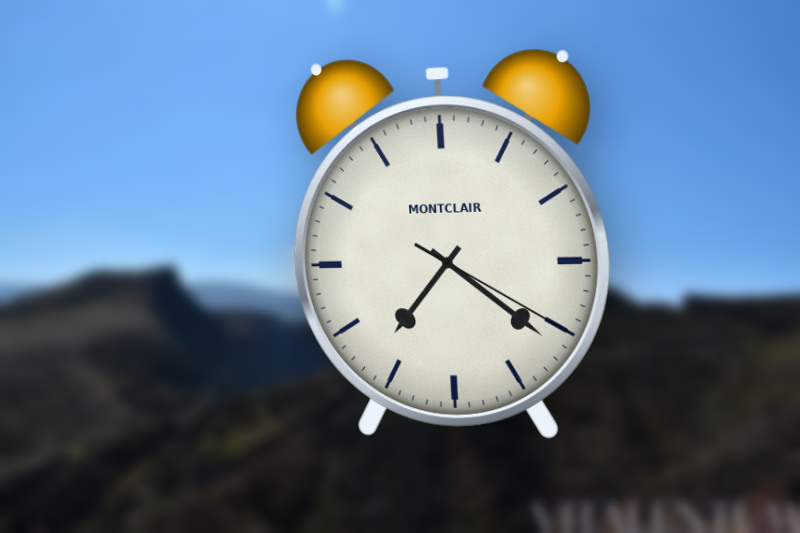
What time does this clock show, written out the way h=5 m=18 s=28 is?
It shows h=7 m=21 s=20
